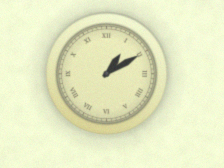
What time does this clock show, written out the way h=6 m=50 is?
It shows h=1 m=10
